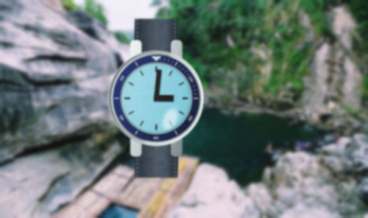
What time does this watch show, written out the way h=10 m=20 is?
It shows h=3 m=1
